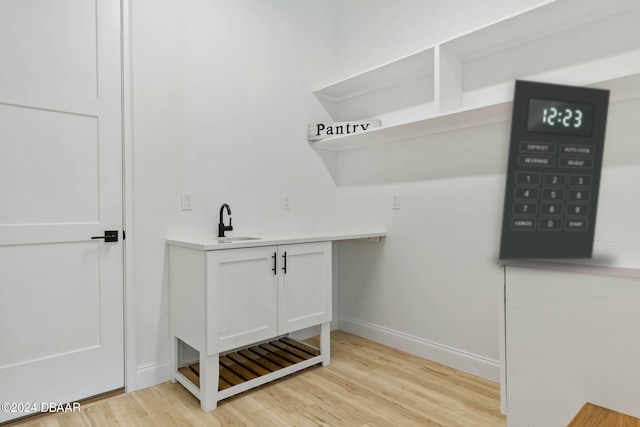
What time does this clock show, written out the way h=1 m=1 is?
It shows h=12 m=23
